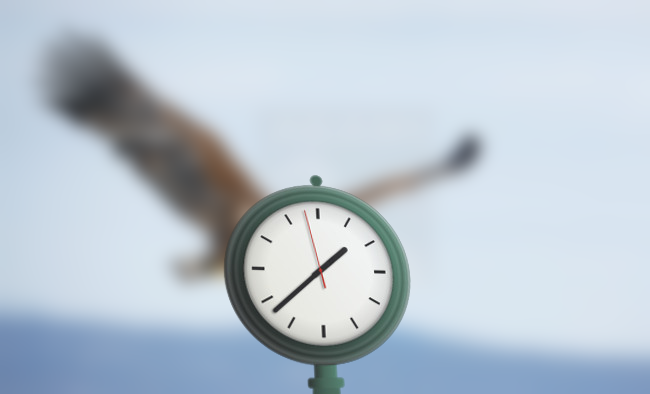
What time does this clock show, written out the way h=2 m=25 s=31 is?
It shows h=1 m=37 s=58
